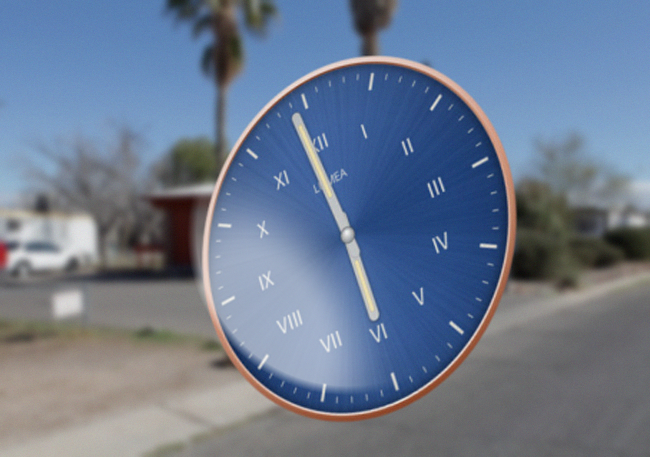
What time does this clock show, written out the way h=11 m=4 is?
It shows h=5 m=59
